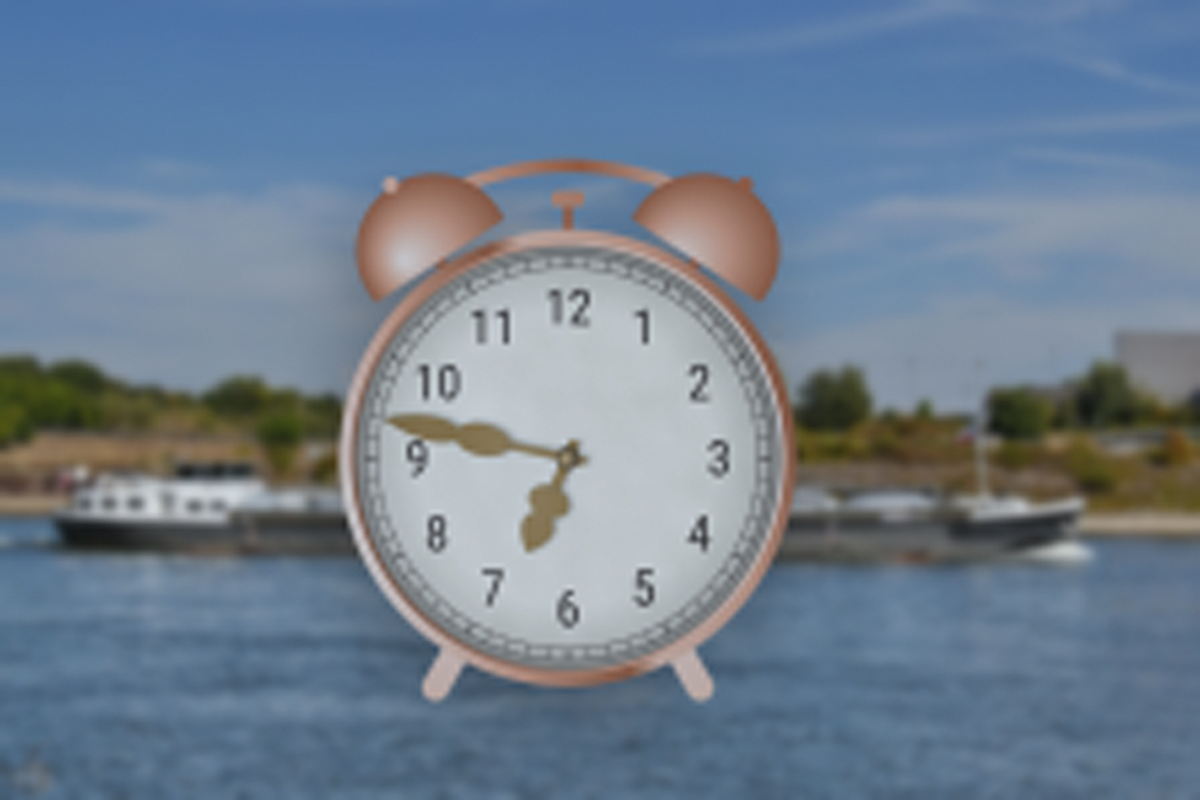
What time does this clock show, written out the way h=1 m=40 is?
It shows h=6 m=47
